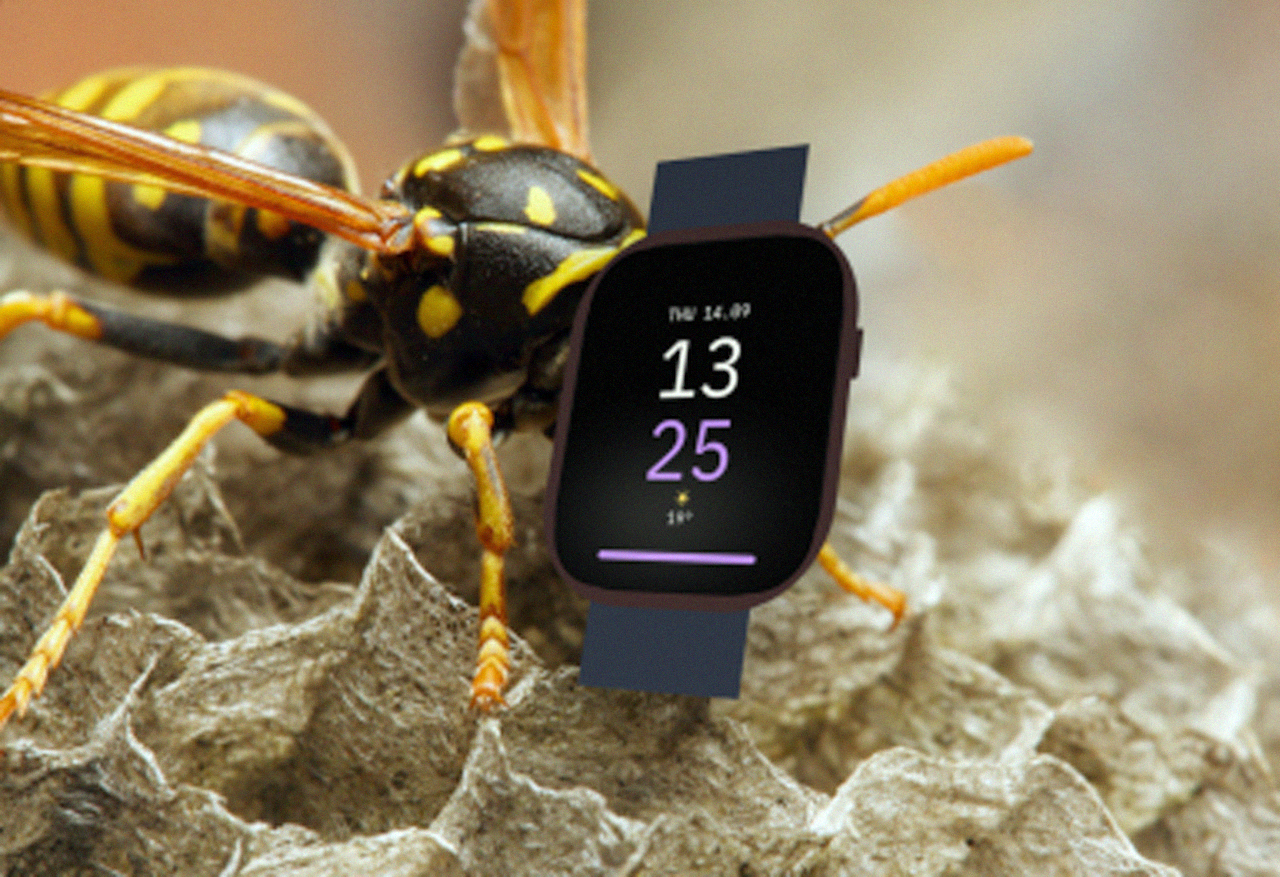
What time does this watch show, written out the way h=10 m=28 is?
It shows h=13 m=25
